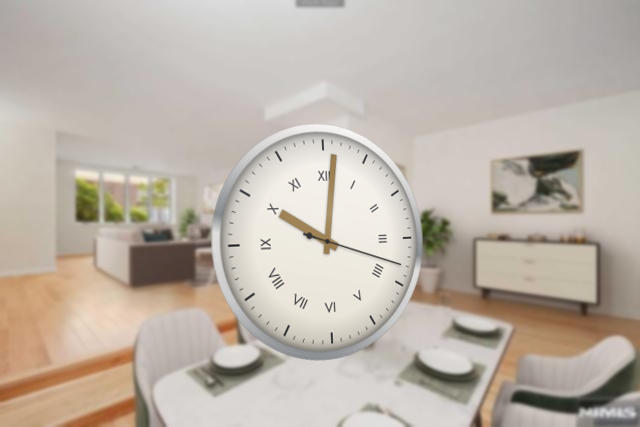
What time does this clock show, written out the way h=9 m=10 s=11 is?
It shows h=10 m=1 s=18
